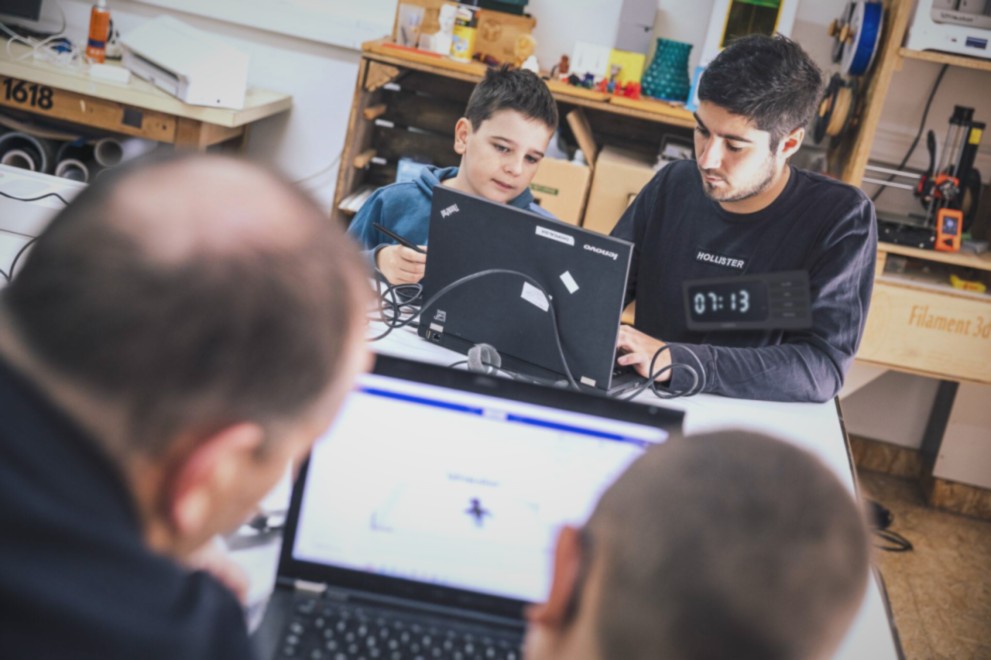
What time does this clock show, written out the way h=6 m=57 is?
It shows h=7 m=13
